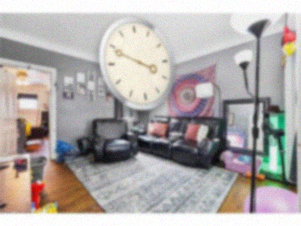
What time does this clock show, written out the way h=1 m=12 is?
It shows h=3 m=49
